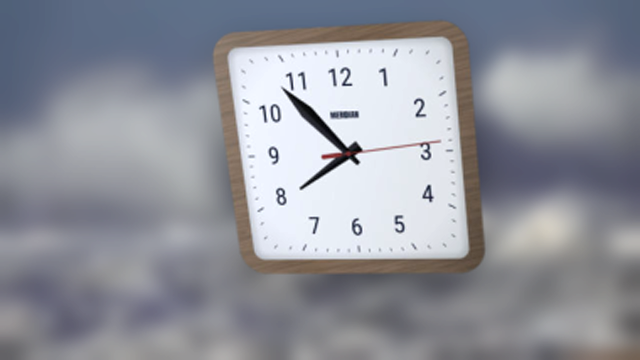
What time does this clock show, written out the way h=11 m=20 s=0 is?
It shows h=7 m=53 s=14
